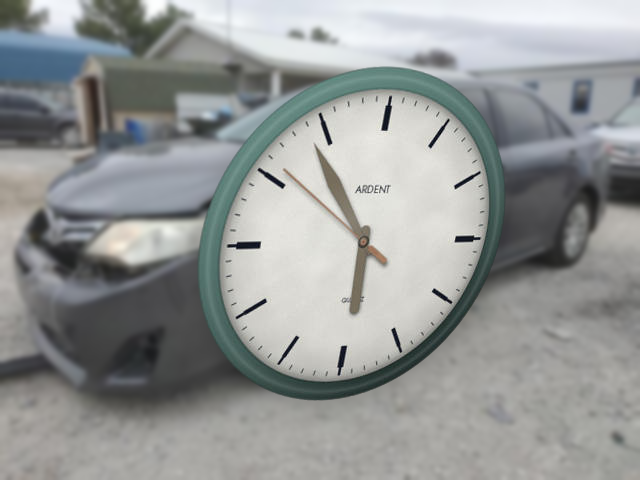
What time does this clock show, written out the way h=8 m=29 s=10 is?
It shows h=5 m=53 s=51
